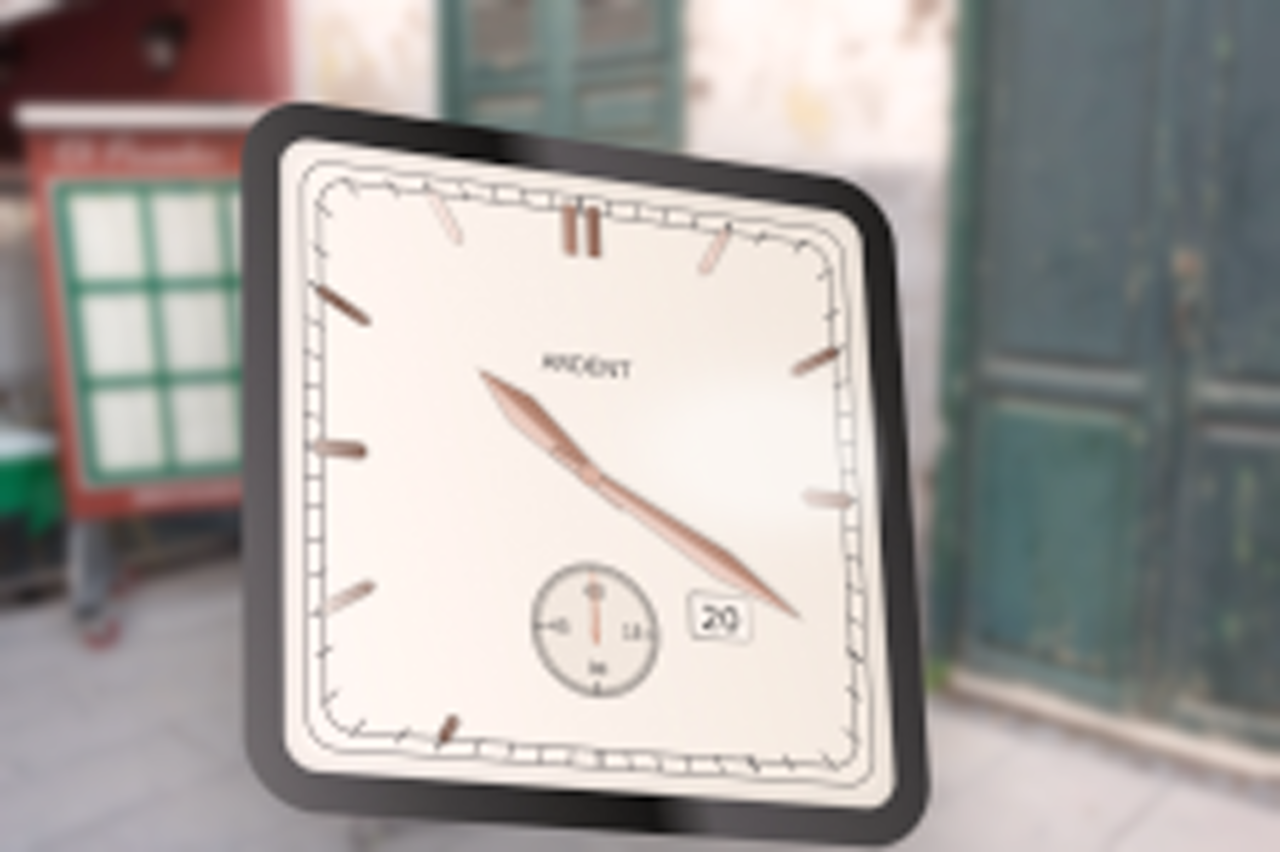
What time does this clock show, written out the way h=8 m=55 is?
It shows h=10 m=20
